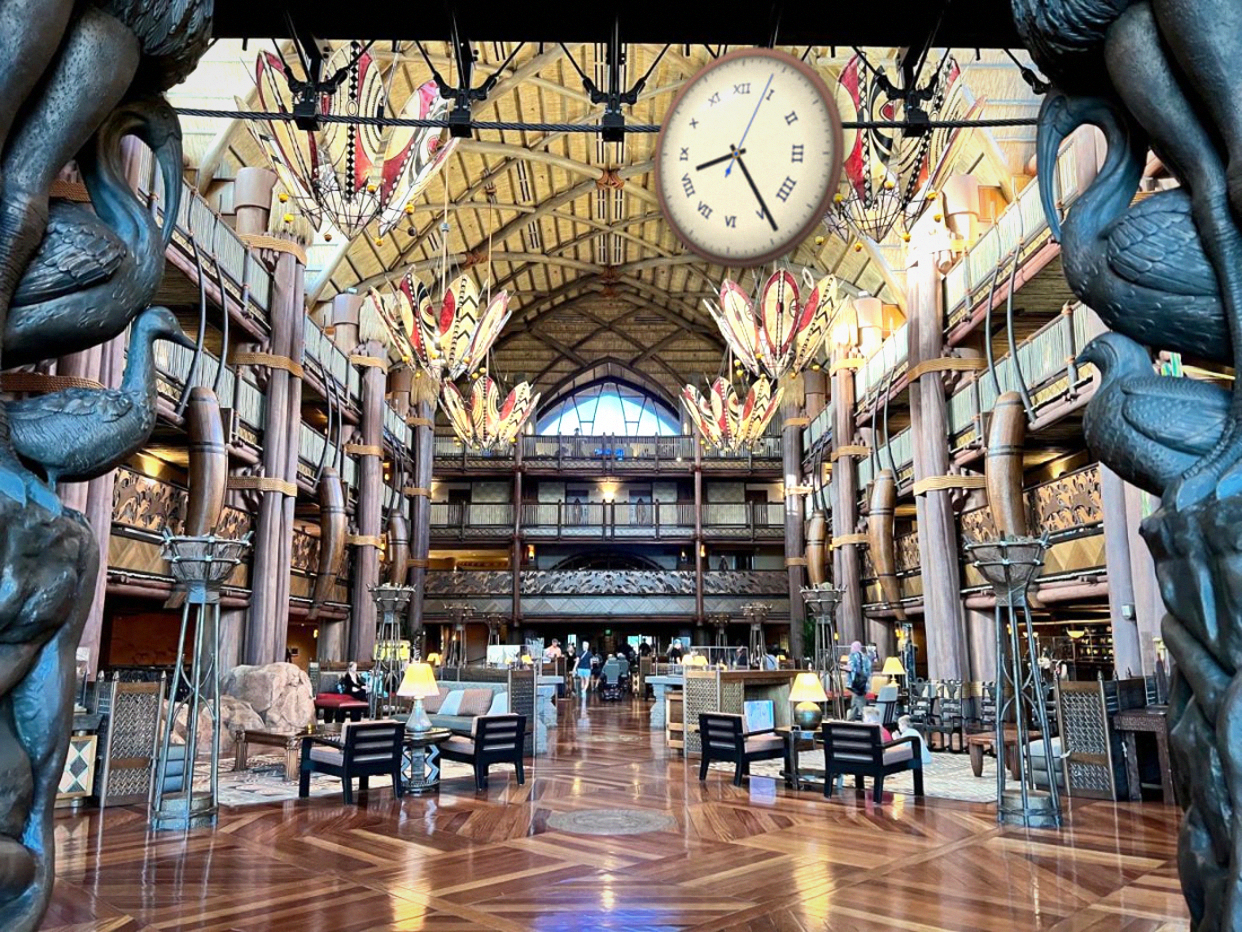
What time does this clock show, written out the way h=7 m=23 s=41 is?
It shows h=8 m=24 s=4
